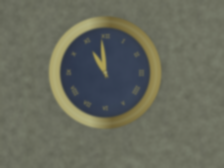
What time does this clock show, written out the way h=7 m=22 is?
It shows h=10 m=59
